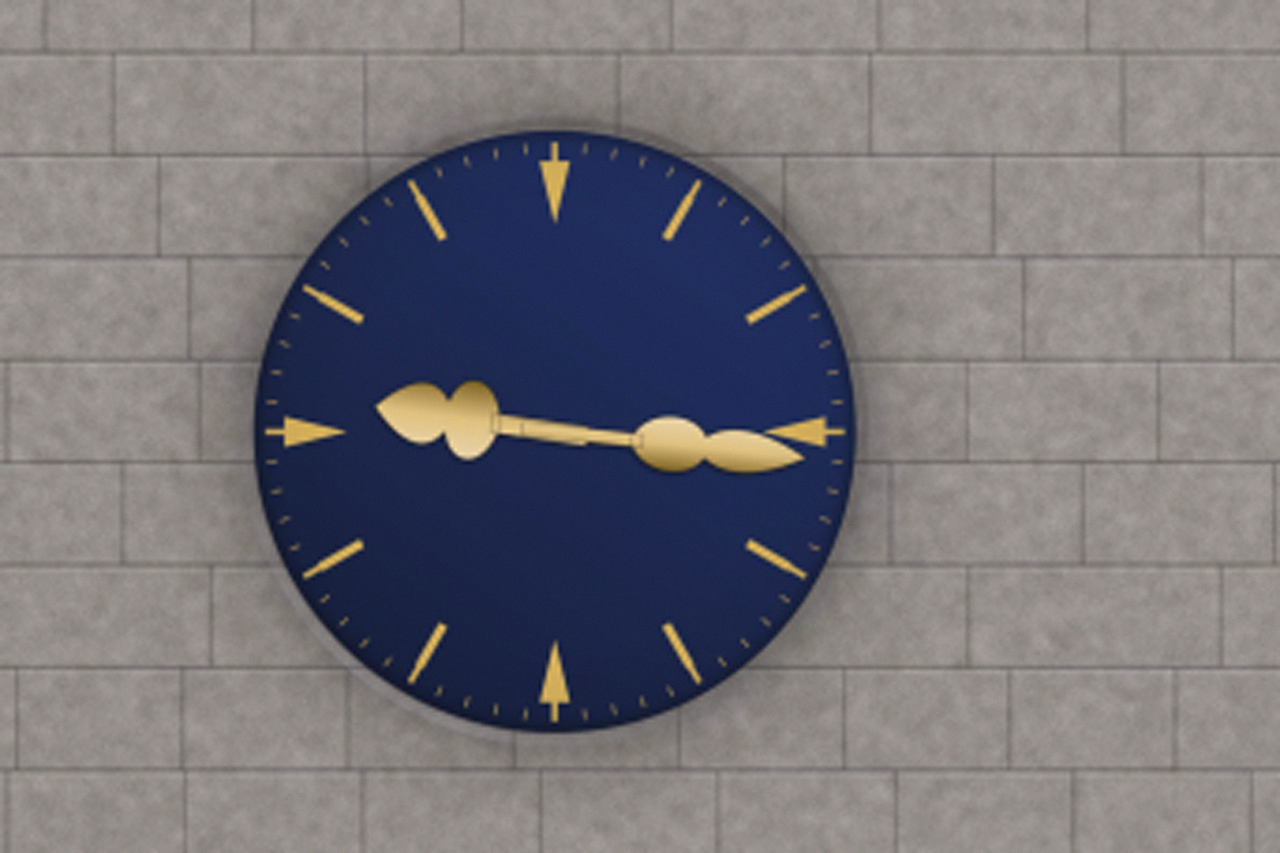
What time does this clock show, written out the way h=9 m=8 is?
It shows h=9 m=16
